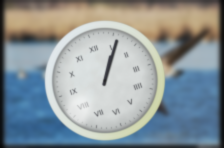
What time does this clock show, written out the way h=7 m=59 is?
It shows h=1 m=6
